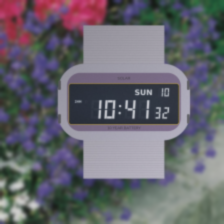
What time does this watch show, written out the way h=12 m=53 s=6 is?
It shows h=10 m=41 s=32
